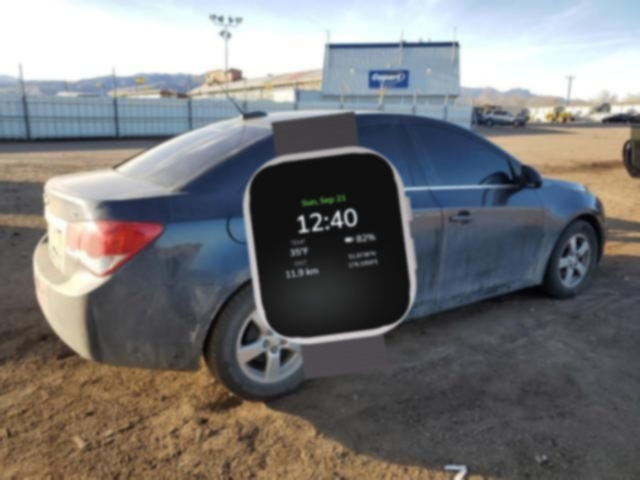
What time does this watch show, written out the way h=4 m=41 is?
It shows h=12 m=40
